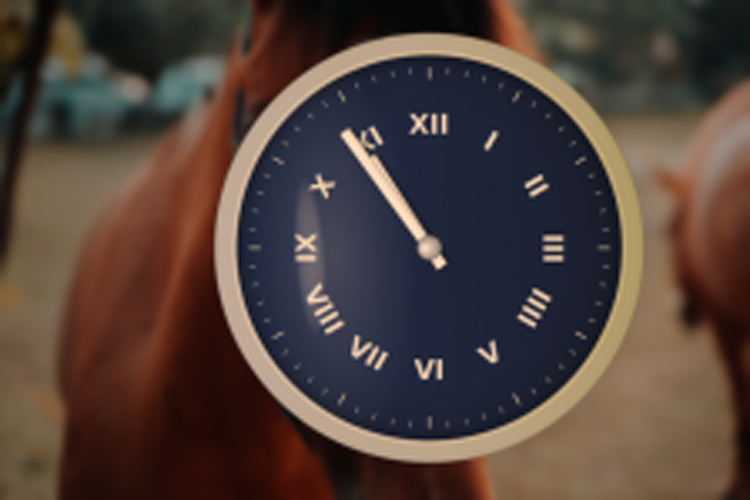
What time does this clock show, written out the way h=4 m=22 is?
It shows h=10 m=54
